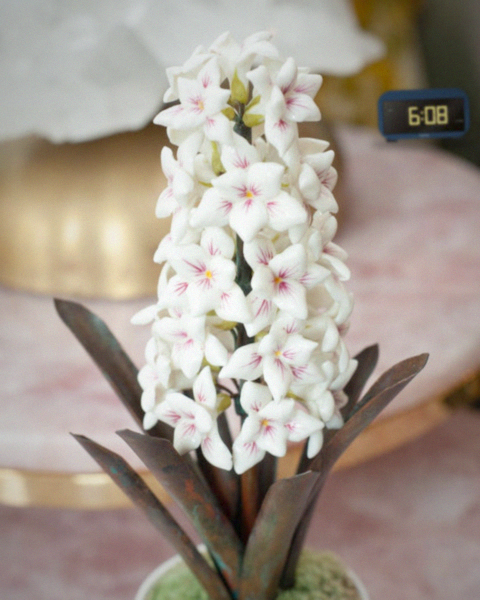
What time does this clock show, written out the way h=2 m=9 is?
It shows h=6 m=8
